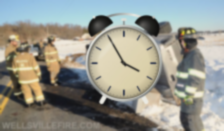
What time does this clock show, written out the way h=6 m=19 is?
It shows h=3 m=55
